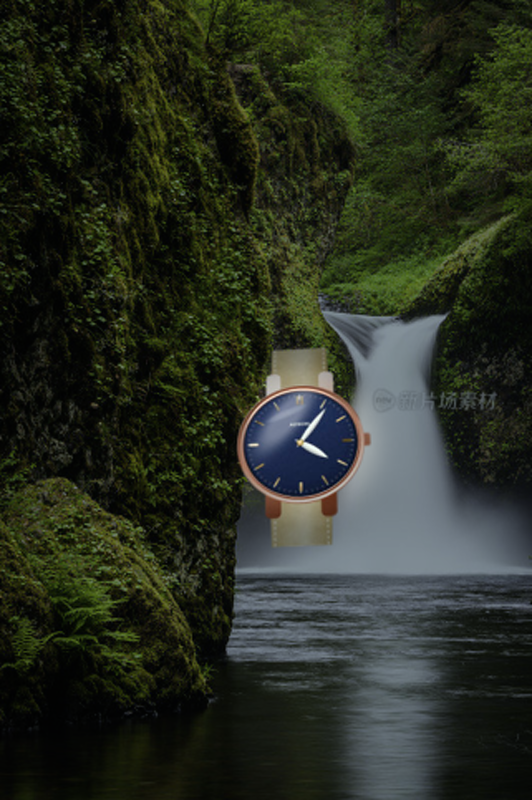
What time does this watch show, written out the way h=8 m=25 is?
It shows h=4 m=6
